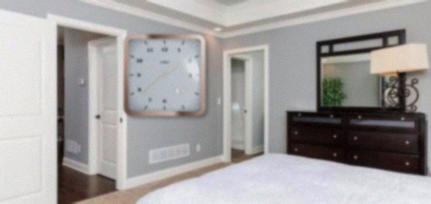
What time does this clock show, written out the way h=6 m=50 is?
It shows h=1 m=38
